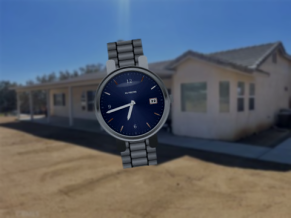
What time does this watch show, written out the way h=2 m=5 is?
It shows h=6 m=43
